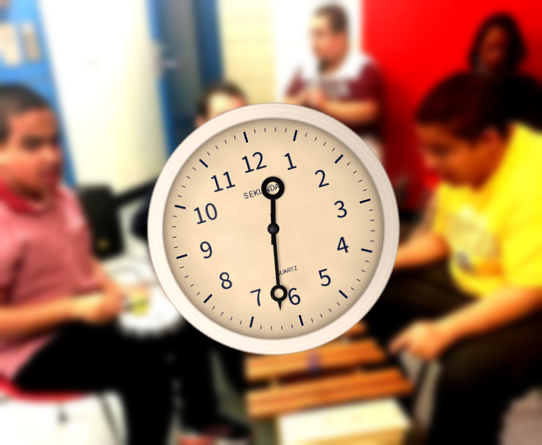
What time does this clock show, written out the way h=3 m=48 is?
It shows h=12 m=32
